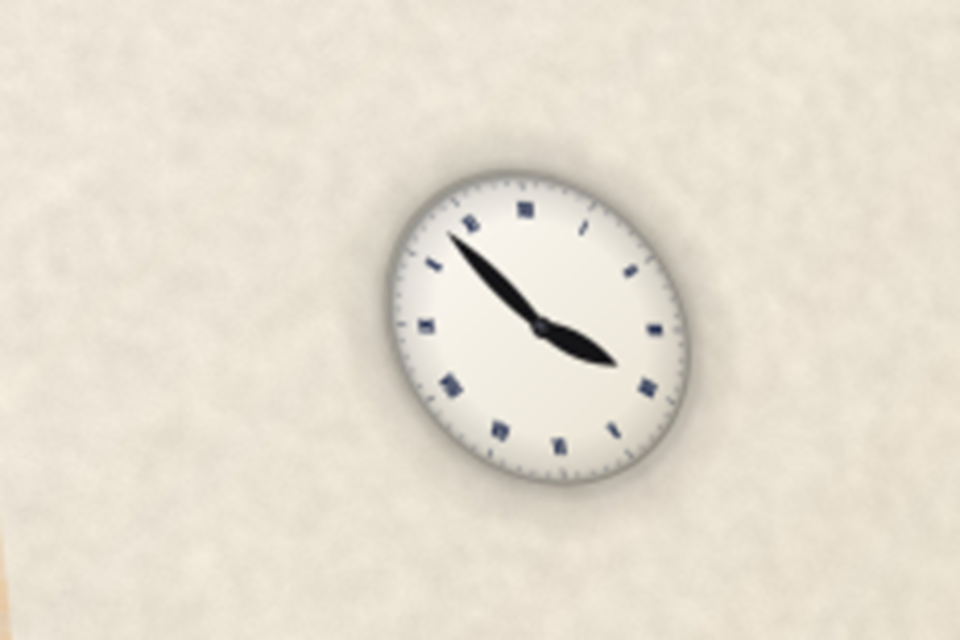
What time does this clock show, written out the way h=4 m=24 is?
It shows h=3 m=53
